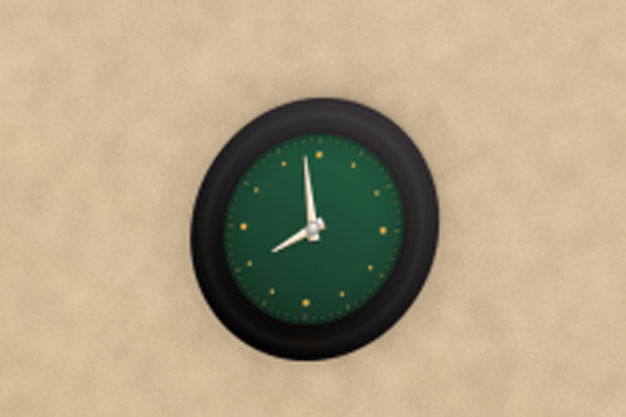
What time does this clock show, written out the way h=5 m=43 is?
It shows h=7 m=58
